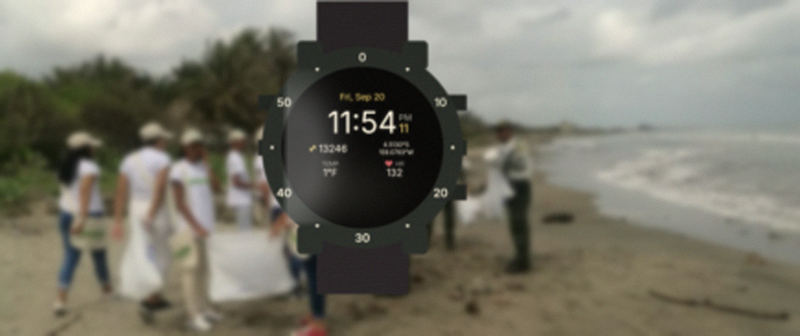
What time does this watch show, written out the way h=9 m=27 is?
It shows h=11 m=54
